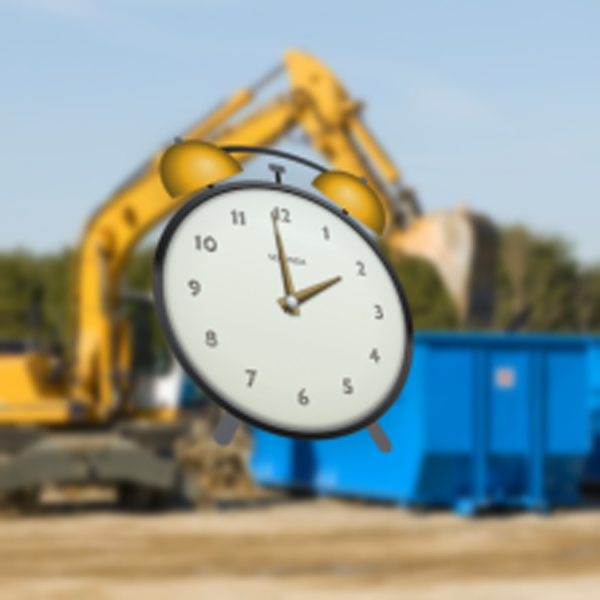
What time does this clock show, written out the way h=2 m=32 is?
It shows h=1 m=59
